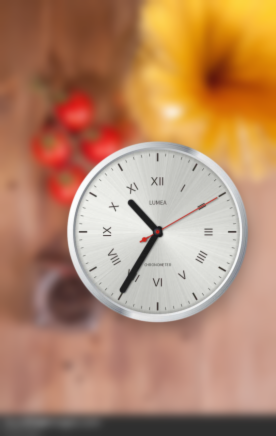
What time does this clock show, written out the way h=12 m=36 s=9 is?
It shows h=10 m=35 s=10
